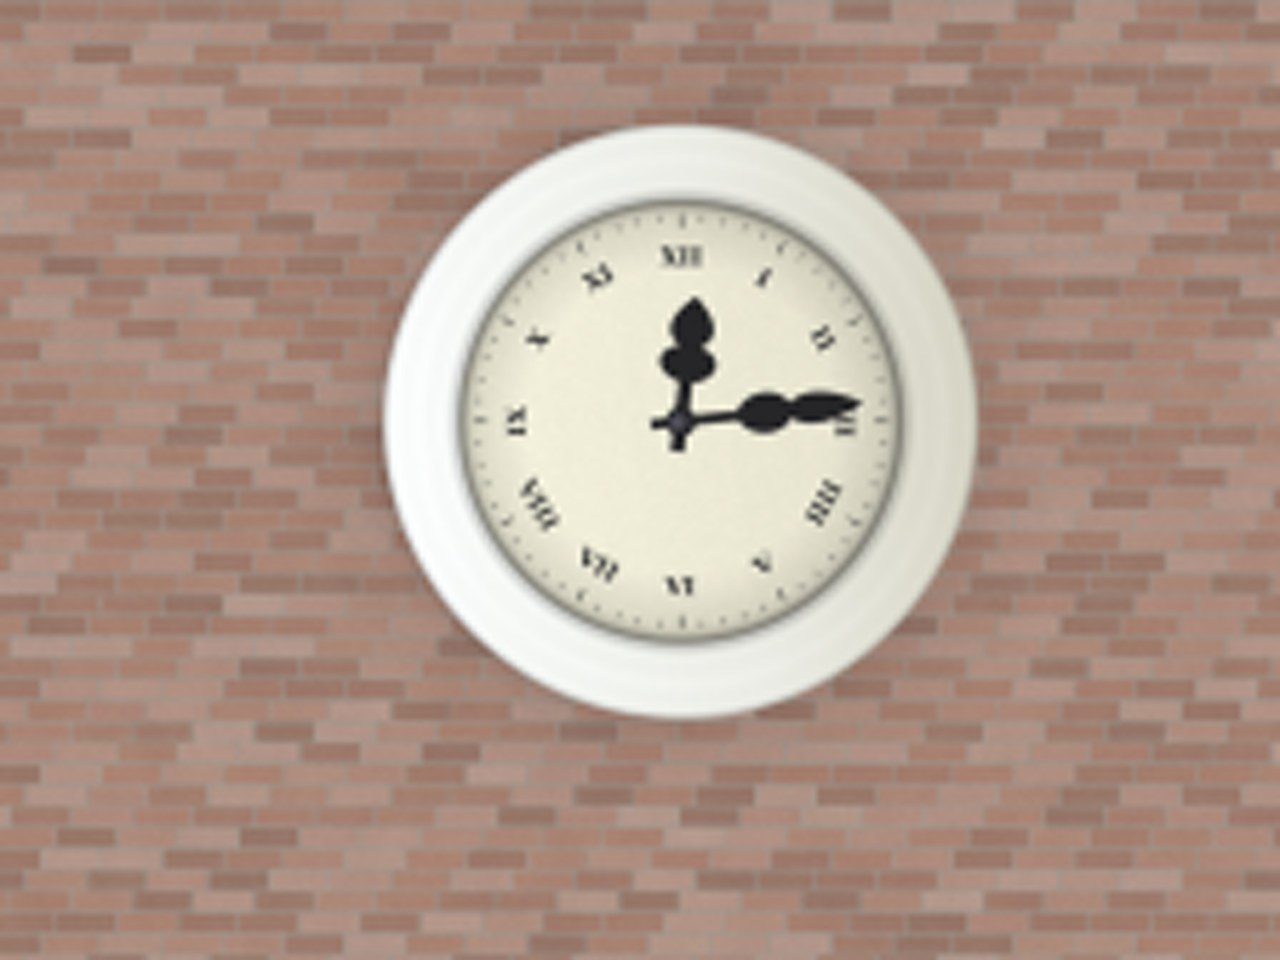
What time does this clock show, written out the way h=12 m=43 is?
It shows h=12 m=14
